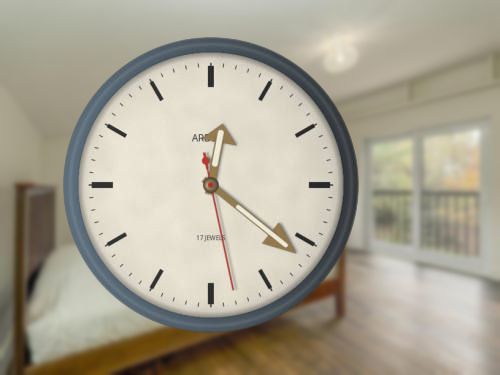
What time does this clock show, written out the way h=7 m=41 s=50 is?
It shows h=12 m=21 s=28
